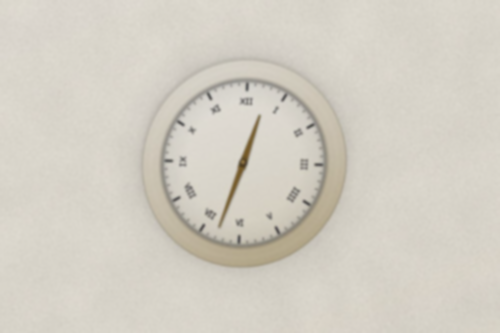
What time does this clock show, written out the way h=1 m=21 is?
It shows h=12 m=33
